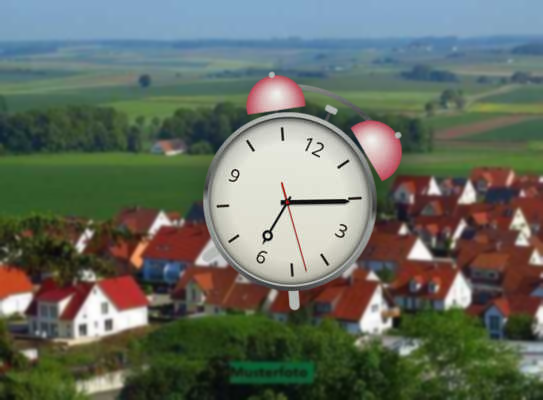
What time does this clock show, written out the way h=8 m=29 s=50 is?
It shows h=6 m=10 s=23
